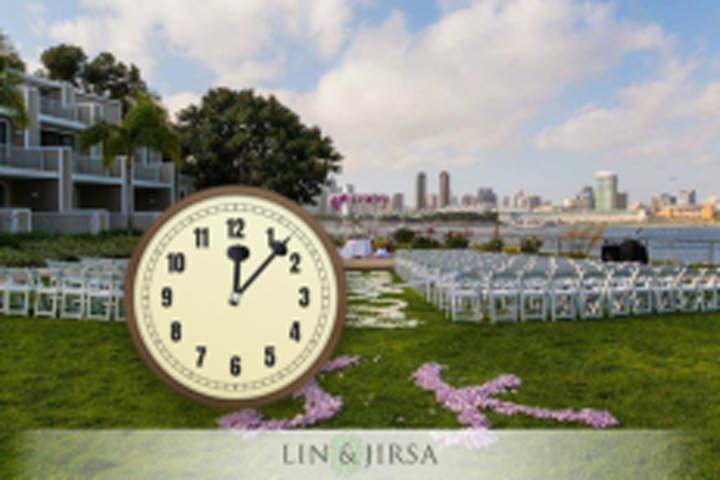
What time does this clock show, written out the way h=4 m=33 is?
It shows h=12 m=7
